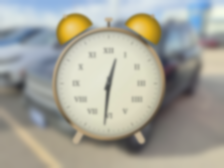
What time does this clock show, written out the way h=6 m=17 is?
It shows h=12 m=31
